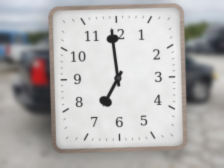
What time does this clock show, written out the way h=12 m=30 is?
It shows h=6 m=59
